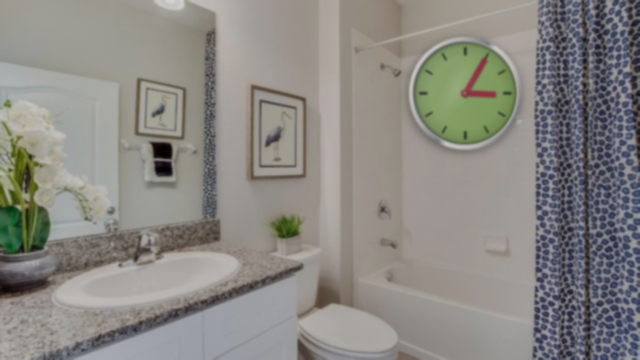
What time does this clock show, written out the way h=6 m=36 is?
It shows h=3 m=5
